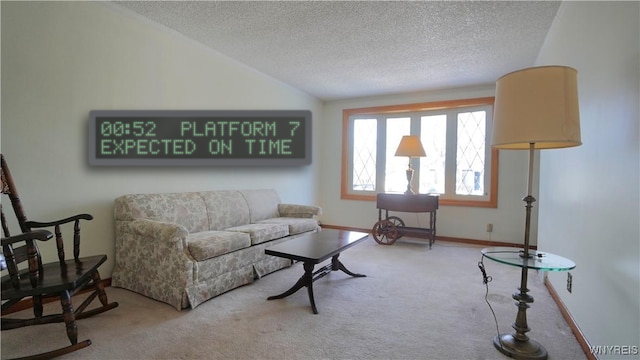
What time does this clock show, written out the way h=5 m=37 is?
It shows h=0 m=52
